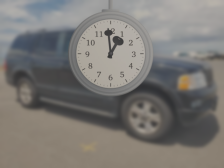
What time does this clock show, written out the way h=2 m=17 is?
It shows h=12 m=59
